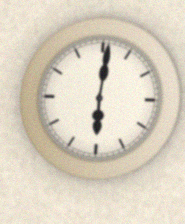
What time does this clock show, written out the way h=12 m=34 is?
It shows h=6 m=1
